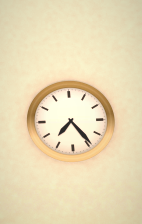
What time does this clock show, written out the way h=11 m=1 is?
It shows h=7 m=24
